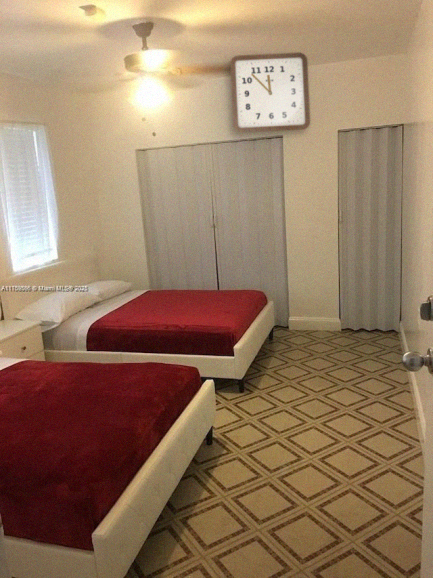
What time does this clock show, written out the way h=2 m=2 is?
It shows h=11 m=53
